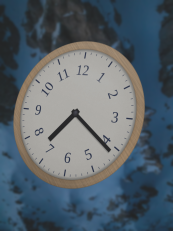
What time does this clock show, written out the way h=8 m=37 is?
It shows h=7 m=21
